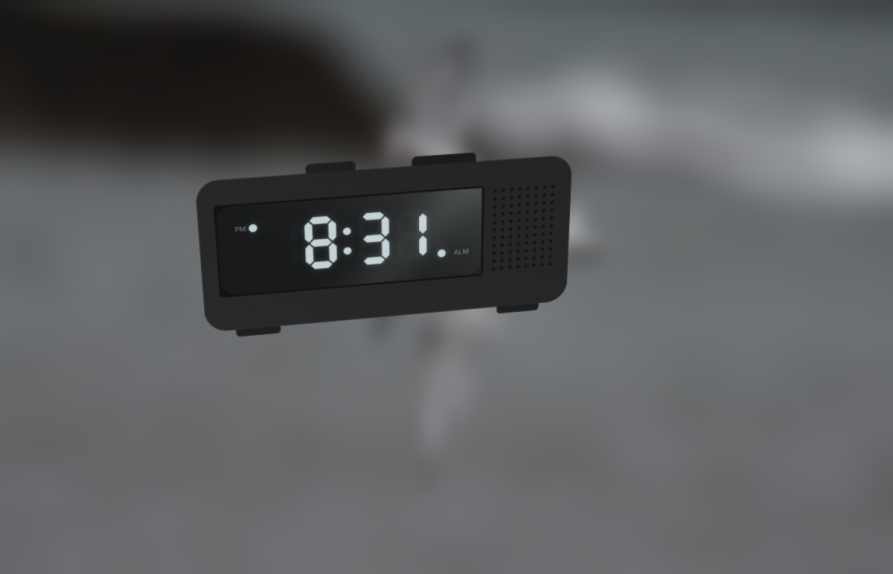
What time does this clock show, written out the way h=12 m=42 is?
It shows h=8 m=31
